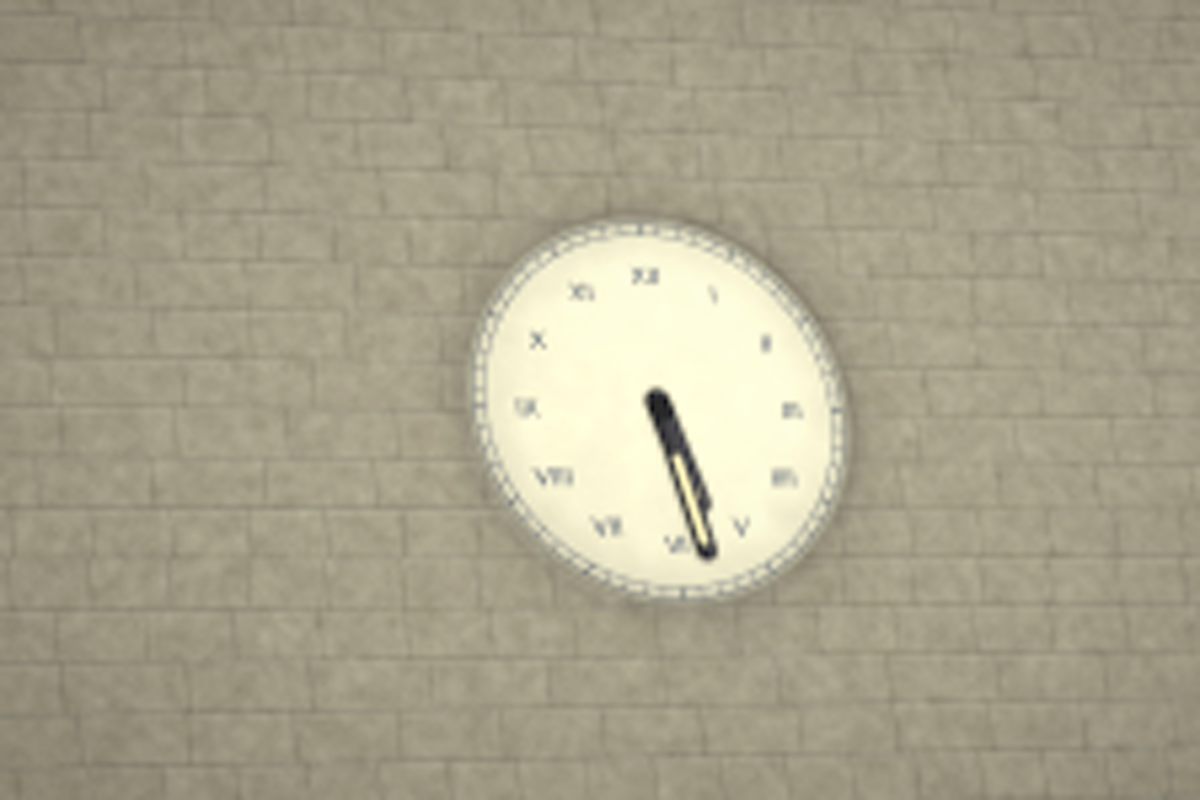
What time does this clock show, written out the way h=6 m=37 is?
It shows h=5 m=28
